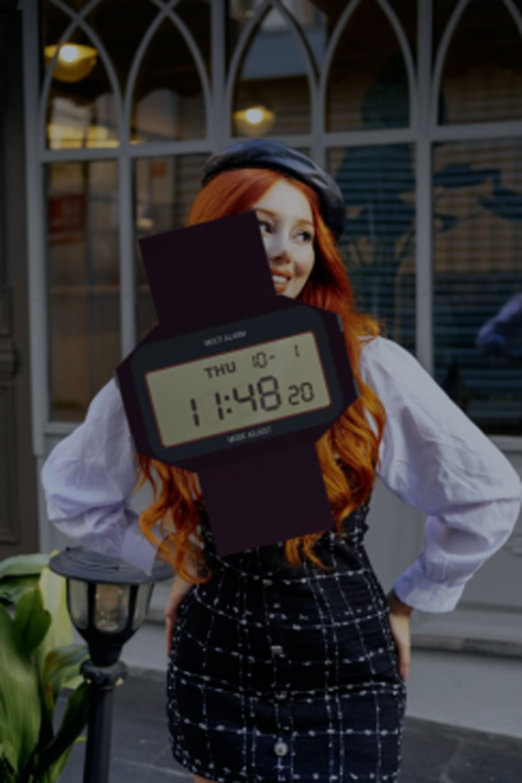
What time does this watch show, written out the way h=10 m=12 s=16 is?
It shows h=11 m=48 s=20
